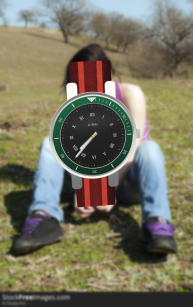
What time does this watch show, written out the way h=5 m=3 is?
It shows h=7 m=37
